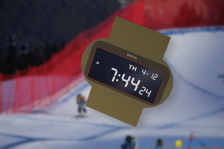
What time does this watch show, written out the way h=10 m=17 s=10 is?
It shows h=7 m=44 s=24
